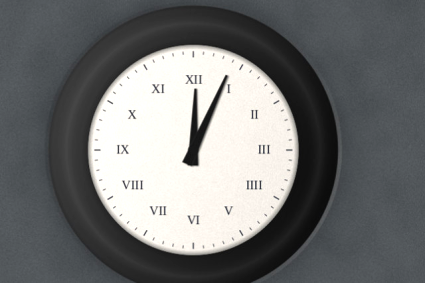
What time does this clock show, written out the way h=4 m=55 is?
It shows h=12 m=4
